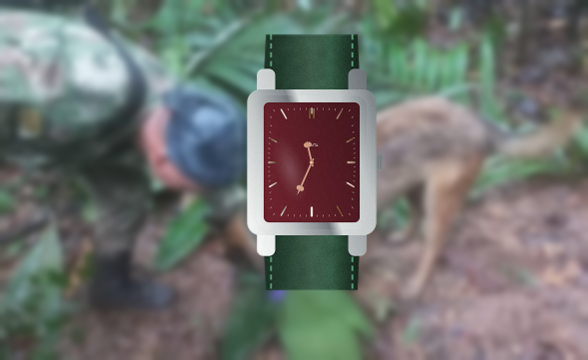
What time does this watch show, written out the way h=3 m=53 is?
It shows h=11 m=34
